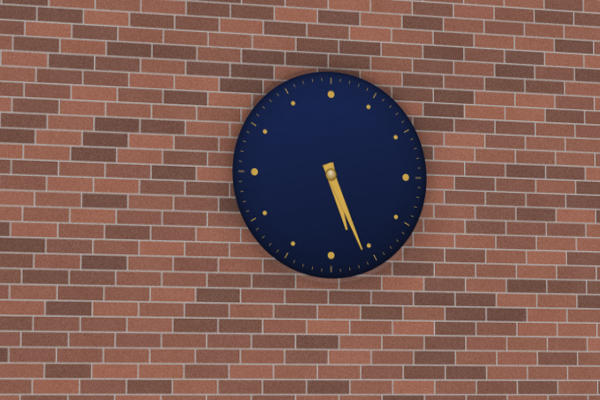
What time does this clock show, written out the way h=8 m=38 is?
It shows h=5 m=26
